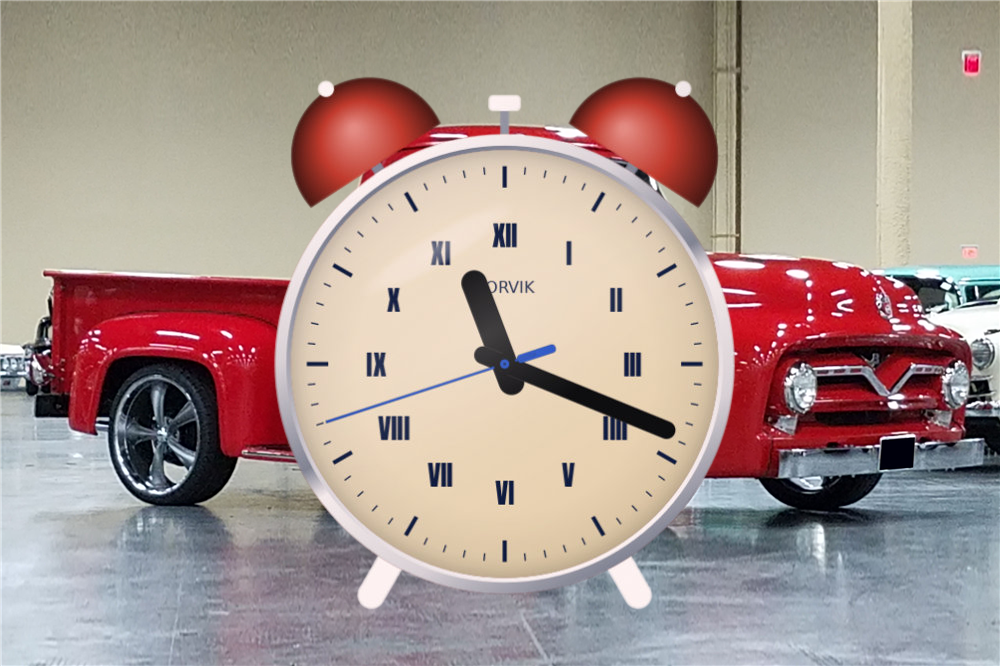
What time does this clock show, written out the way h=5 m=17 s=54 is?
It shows h=11 m=18 s=42
